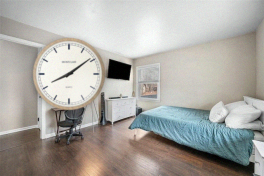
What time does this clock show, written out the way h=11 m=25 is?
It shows h=8 m=9
